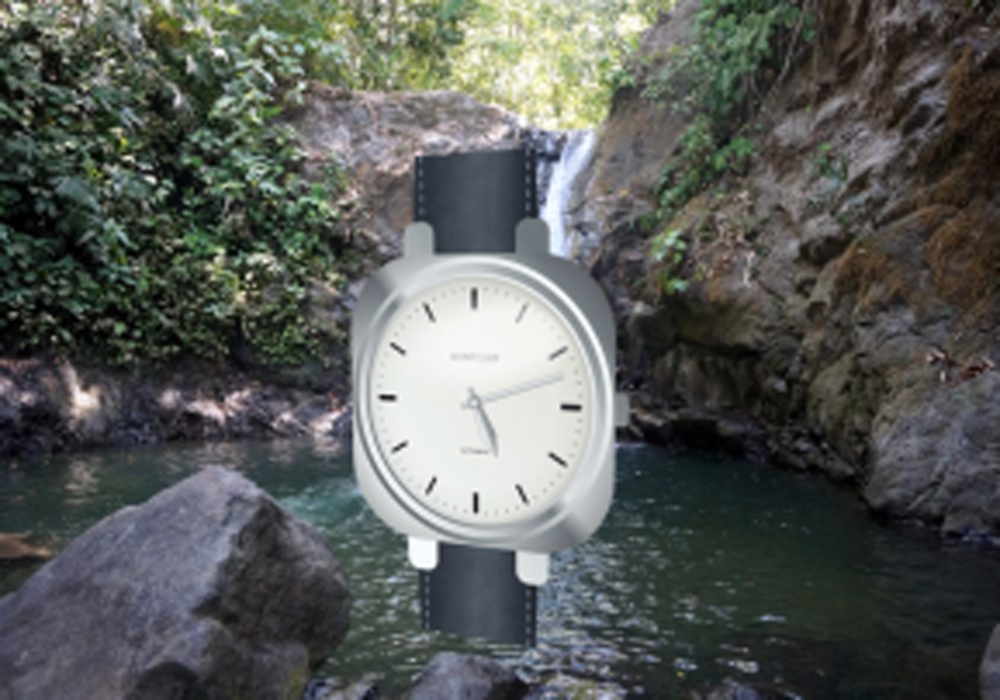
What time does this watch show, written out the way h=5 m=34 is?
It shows h=5 m=12
